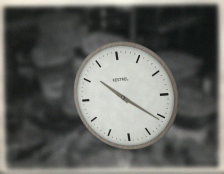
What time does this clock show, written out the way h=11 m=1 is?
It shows h=10 m=21
